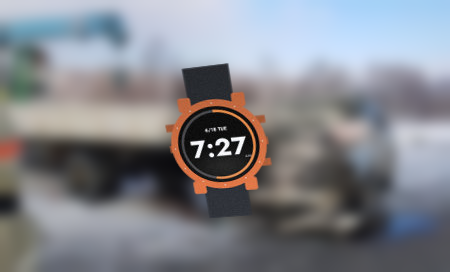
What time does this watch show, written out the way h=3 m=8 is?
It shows h=7 m=27
